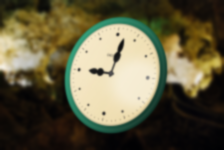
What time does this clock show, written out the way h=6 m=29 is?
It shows h=9 m=2
